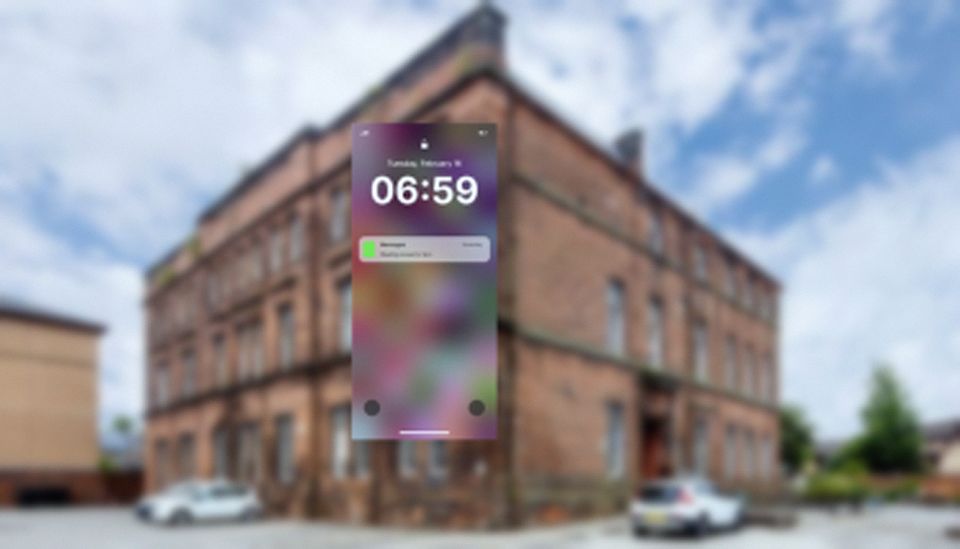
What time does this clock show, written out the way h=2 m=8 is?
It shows h=6 m=59
